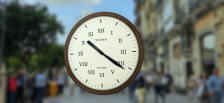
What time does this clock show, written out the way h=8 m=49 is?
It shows h=10 m=21
